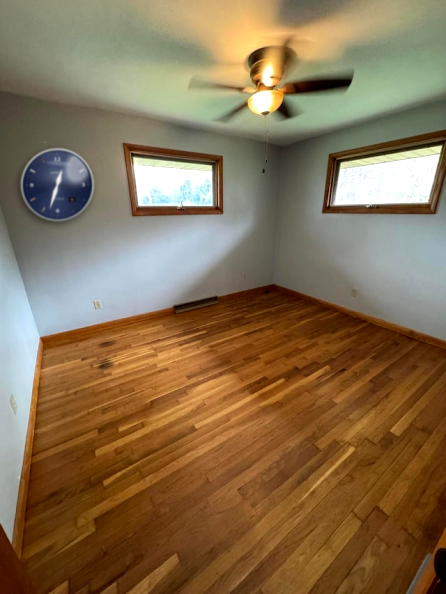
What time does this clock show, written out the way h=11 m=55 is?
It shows h=12 m=33
